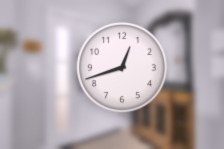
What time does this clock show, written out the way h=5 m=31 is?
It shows h=12 m=42
